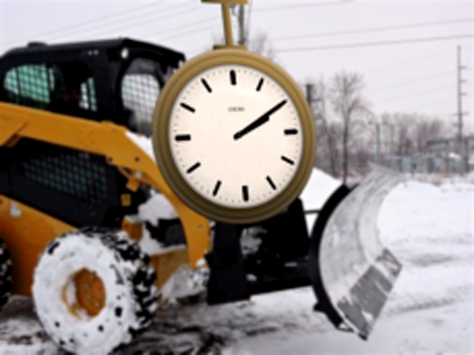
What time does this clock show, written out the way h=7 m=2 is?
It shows h=2 m=10
